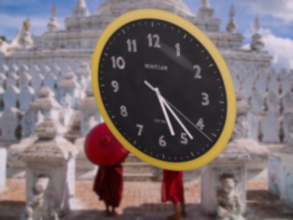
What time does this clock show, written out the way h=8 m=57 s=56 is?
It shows h=5 m=23 s=21
